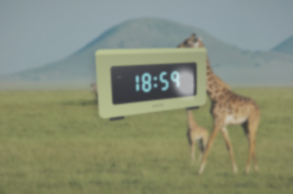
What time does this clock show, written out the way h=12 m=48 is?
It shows h=18 m=59
